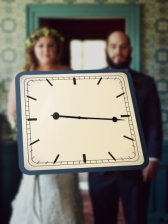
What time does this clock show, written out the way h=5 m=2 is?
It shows h=9 m=16
